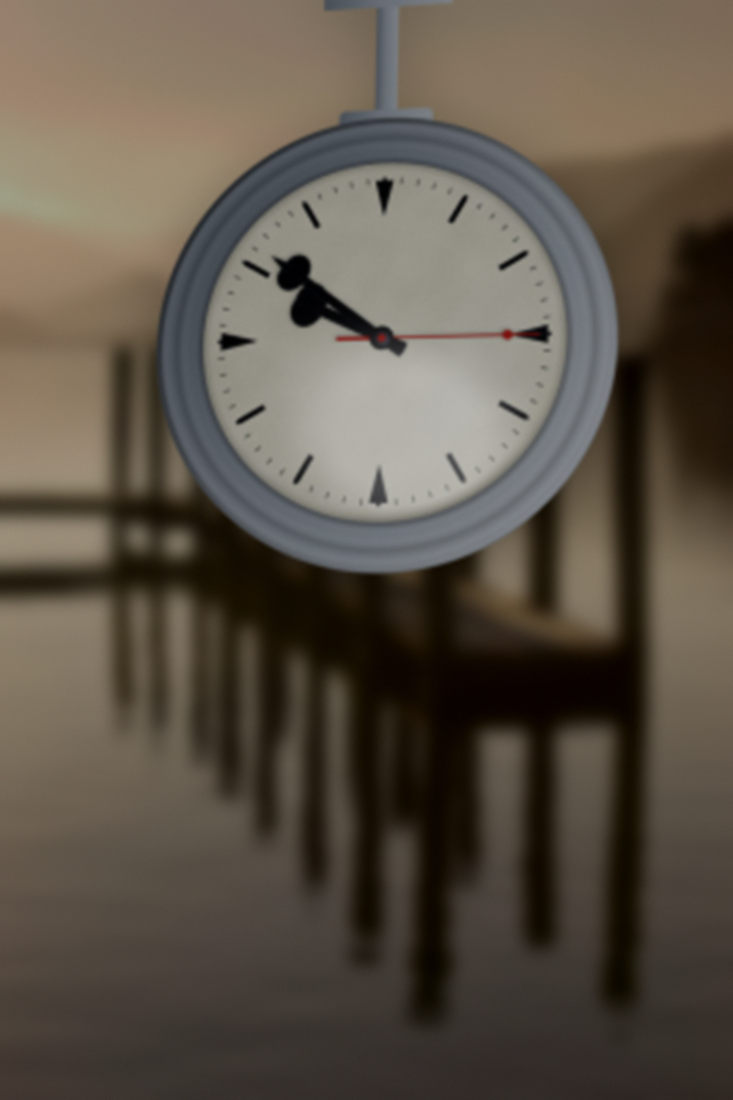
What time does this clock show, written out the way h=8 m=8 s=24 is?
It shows h=9 m=51 s=15
